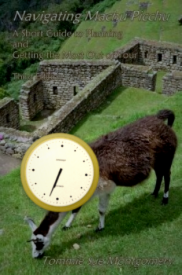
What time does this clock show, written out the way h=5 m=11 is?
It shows h=6 m=33
